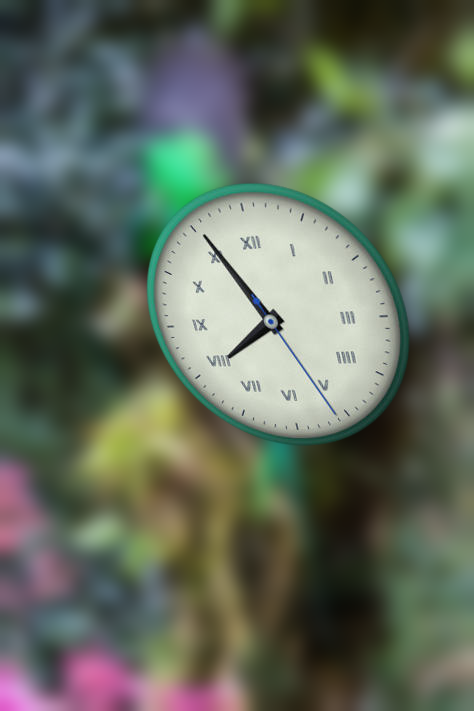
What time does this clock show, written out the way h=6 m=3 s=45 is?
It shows h=7 m=55 s=26
